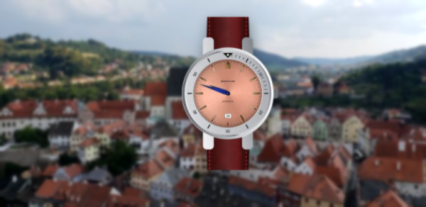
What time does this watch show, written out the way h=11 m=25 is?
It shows h=9 m=48
